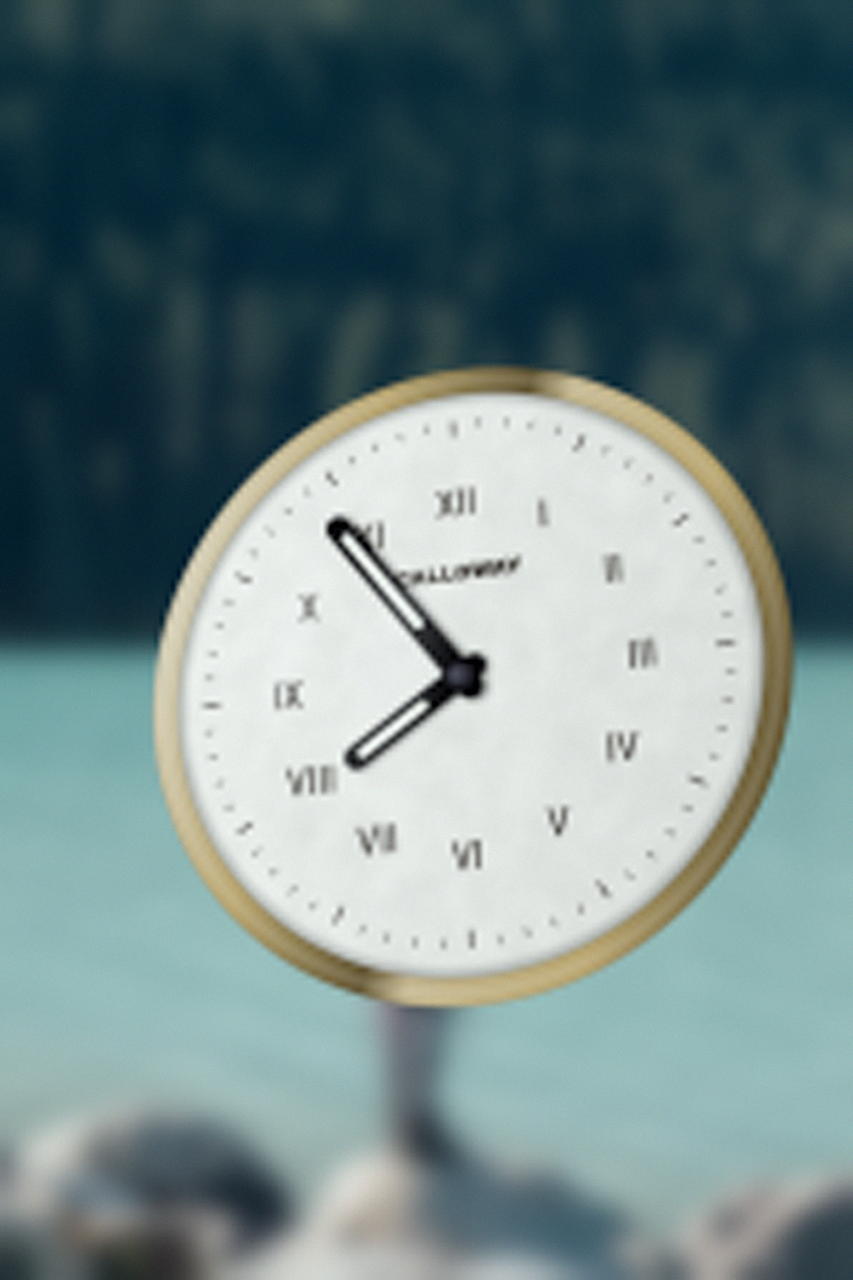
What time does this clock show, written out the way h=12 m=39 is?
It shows h=7 m=54
